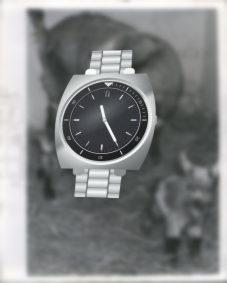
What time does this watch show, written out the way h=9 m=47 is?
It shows h=11 m=25
